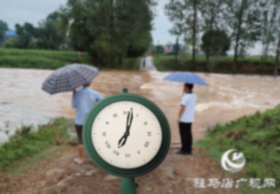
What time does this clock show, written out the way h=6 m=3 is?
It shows h=7 m=2
